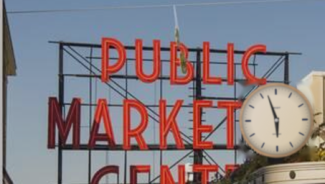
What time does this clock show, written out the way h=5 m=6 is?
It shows h=5 m=57
